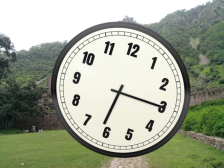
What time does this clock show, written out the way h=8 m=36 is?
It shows h=6 m=15
